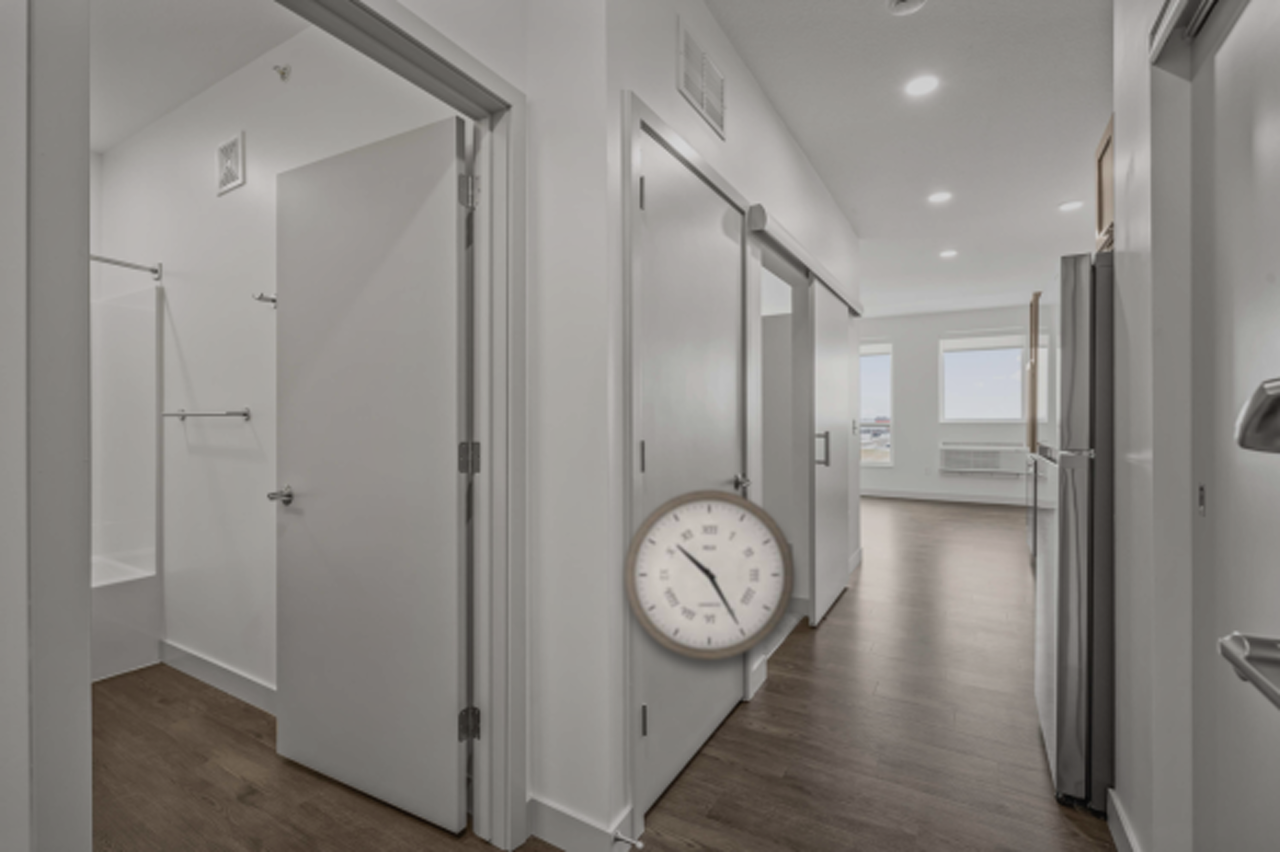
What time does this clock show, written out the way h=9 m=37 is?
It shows h=10 m=25
